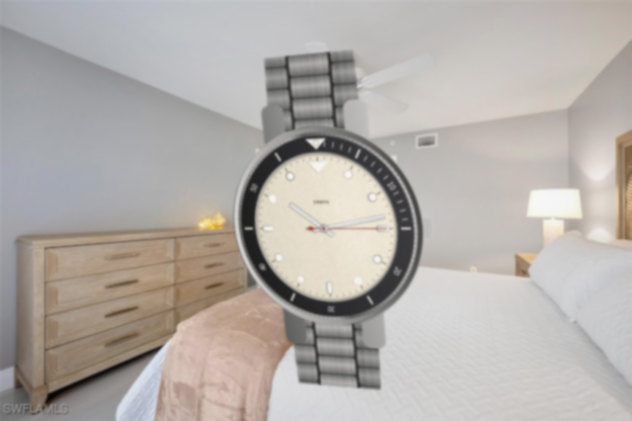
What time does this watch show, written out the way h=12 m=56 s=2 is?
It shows h=10 m=13 s=15
